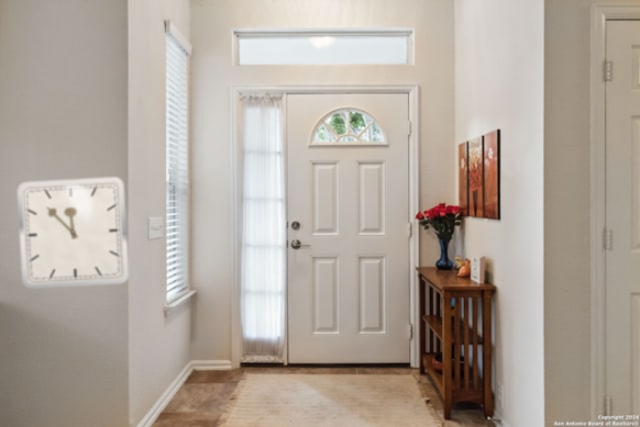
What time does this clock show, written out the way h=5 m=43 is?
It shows h=11 m=53
